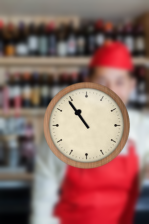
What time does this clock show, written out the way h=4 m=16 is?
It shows h=10 m=54
